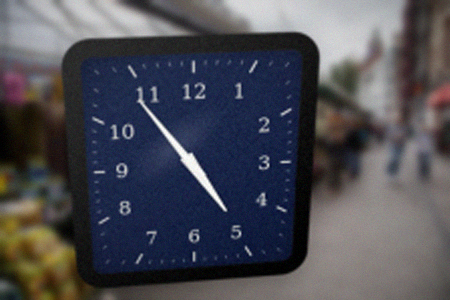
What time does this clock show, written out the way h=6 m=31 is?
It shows h=4 m=54
